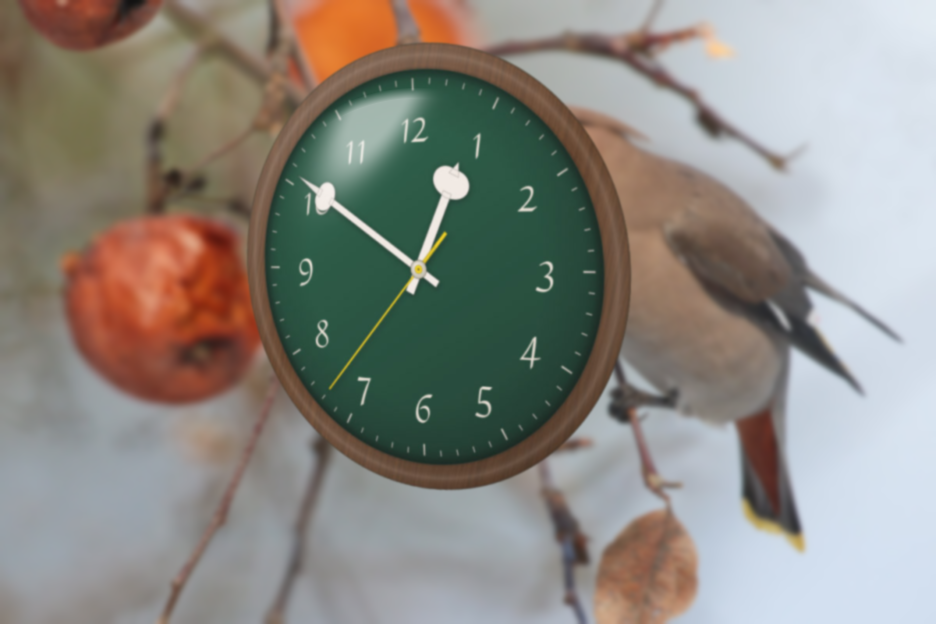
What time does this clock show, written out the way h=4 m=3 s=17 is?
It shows h=12 m=50 s=37
